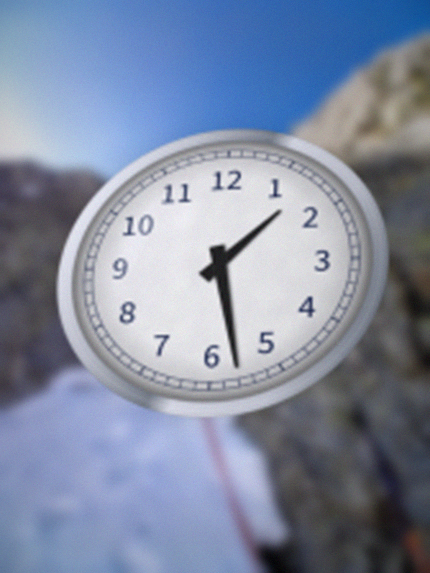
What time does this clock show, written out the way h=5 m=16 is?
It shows h=1 m=28
